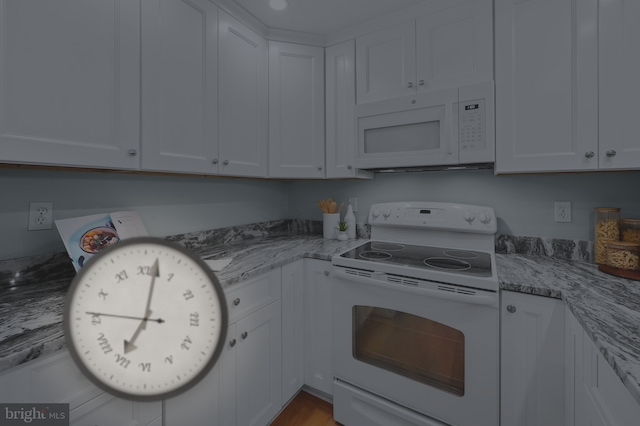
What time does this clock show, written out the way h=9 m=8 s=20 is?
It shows h=7 m=1 s=46
